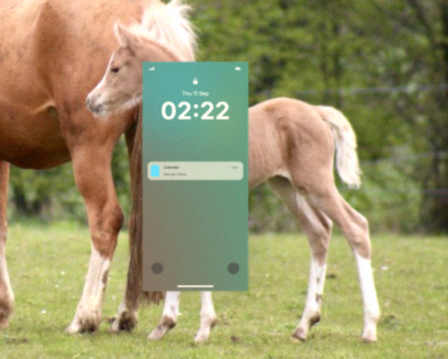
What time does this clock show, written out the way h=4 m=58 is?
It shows h=2 m=22
